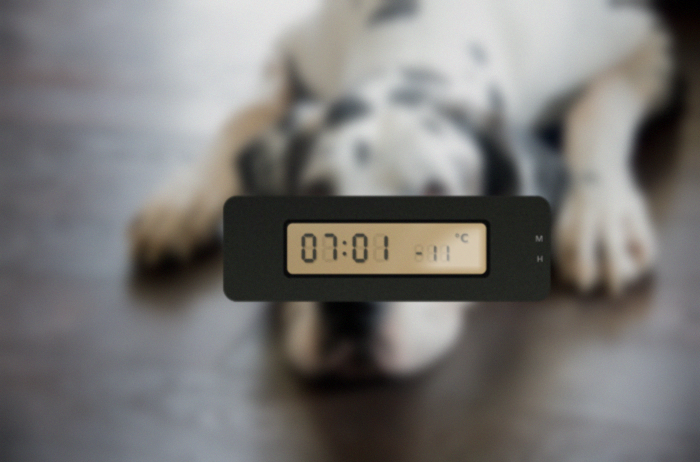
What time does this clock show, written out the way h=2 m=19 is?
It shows h=7 m=1
